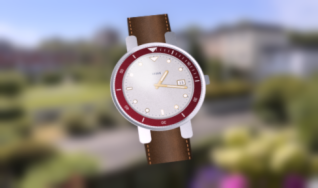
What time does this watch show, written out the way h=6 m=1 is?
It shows h=1 m=17
